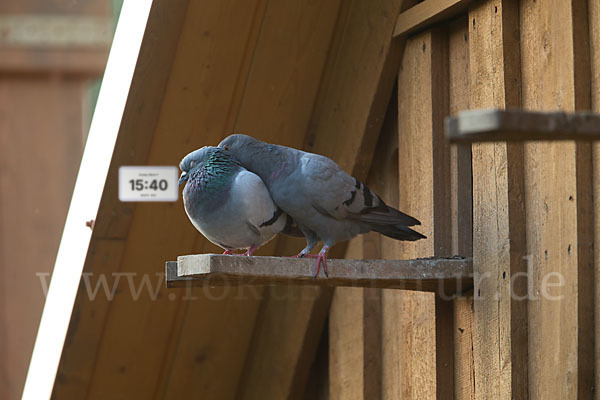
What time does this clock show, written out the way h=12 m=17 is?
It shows h=15 m=40
